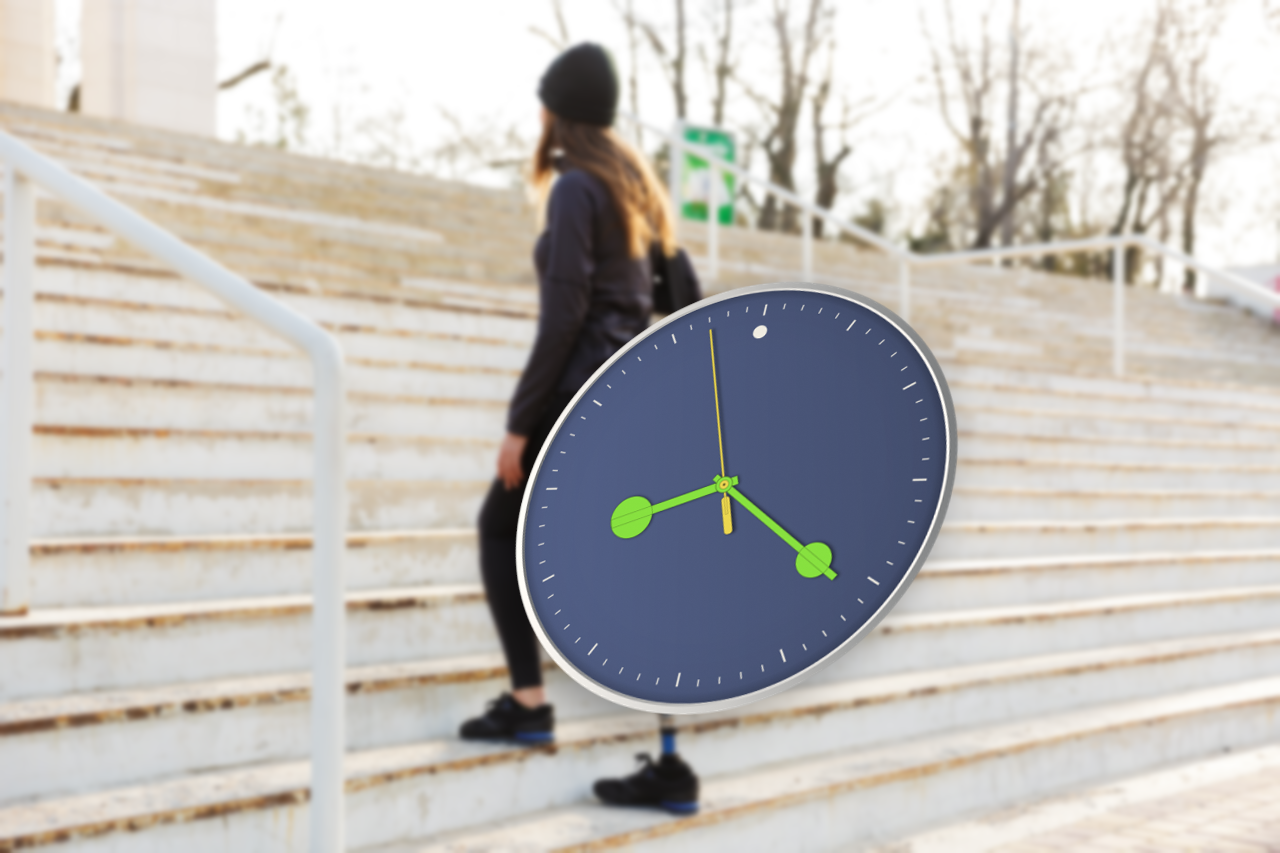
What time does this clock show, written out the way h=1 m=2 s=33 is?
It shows h=8 m=20 s=57
